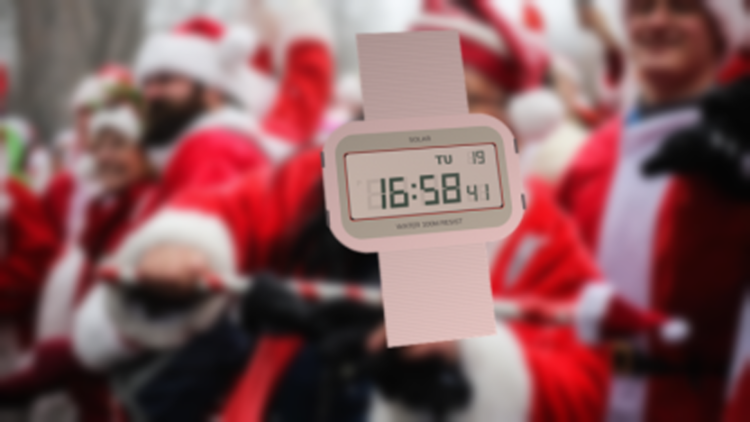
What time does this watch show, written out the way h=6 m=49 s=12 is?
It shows h=16 m=58 s=41
